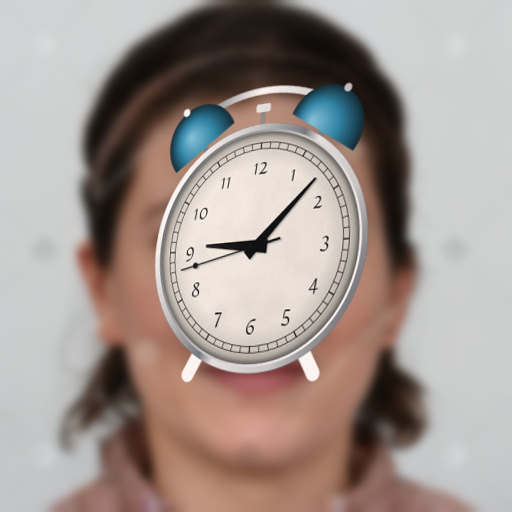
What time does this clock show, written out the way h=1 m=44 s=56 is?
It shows h=9 m=7 s=43
